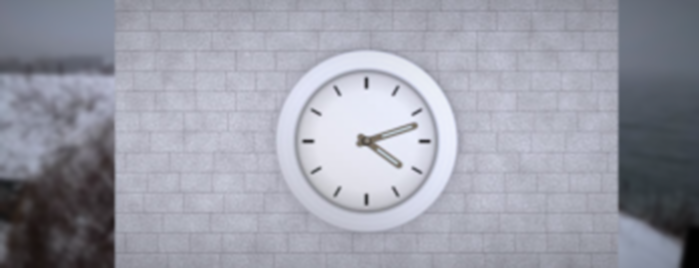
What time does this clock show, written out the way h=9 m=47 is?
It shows h=4 m=12
